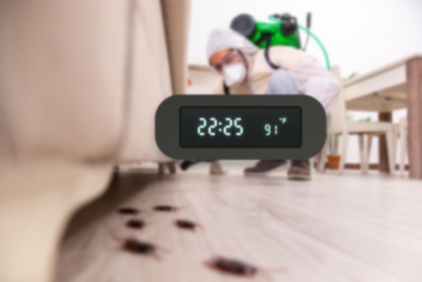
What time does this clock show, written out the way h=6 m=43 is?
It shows h=22 m=25
